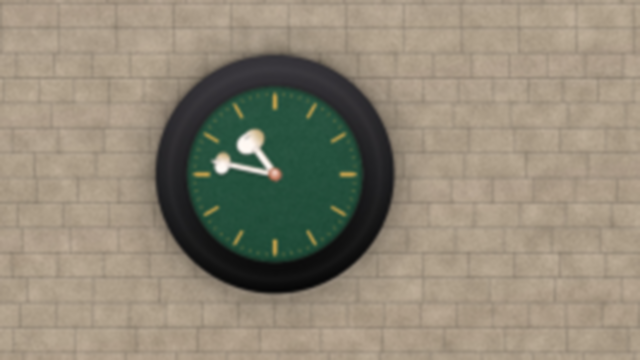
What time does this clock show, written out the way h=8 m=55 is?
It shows h=10 m=47
